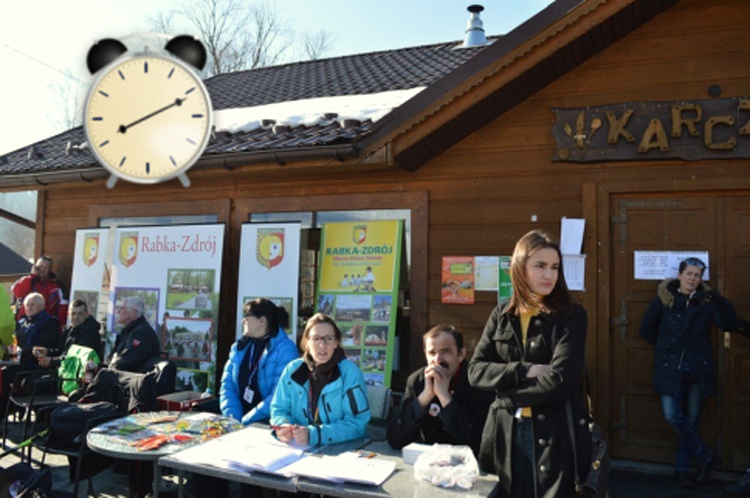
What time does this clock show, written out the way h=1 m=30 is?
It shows h=8 m=11
